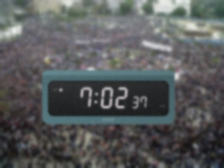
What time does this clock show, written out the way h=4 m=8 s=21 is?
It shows h=7 m=2 s=37
